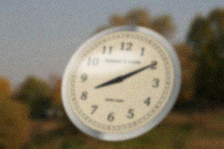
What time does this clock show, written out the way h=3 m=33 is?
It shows h=8 m=10
